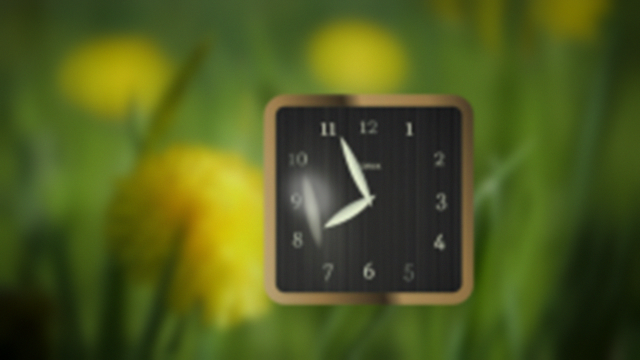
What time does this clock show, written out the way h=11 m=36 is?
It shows h=7 m=56
